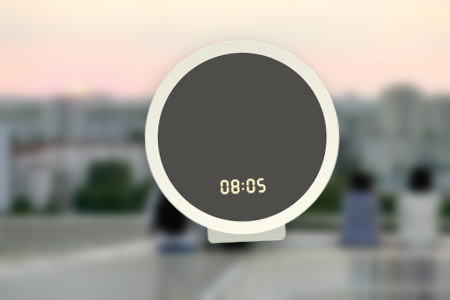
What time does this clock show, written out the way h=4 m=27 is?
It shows h=8 m=5
